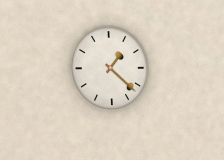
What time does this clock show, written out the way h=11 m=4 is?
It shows h=1 m=22
